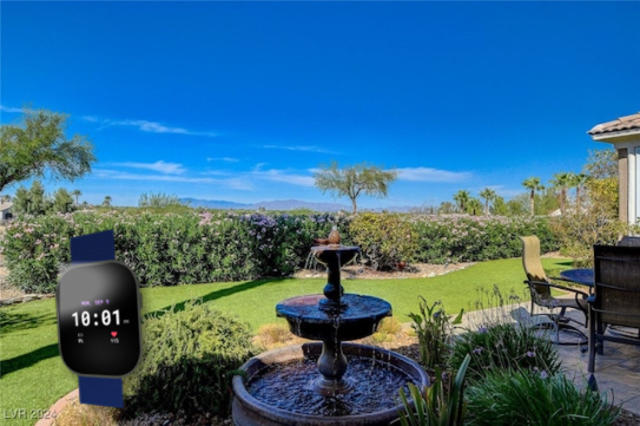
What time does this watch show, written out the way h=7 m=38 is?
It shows h=10 m=1
